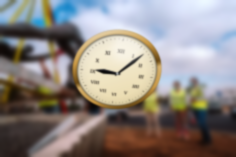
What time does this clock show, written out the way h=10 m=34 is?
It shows h=9 m=7
